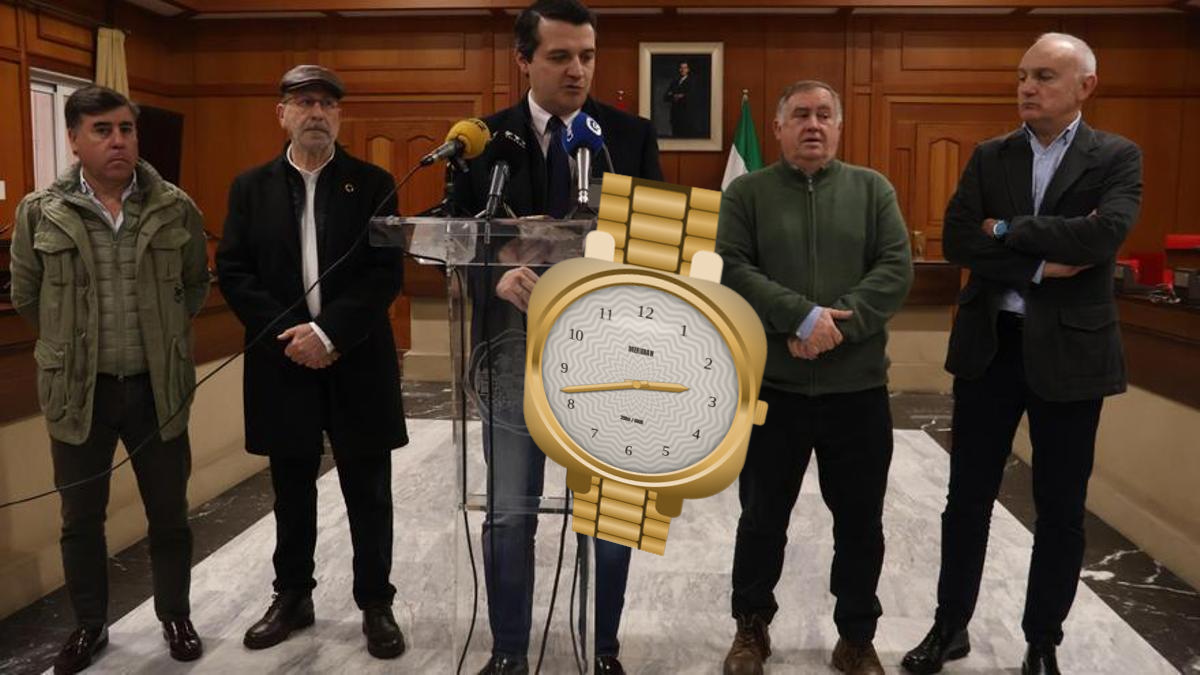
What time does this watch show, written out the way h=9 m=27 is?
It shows h=2 m=42
